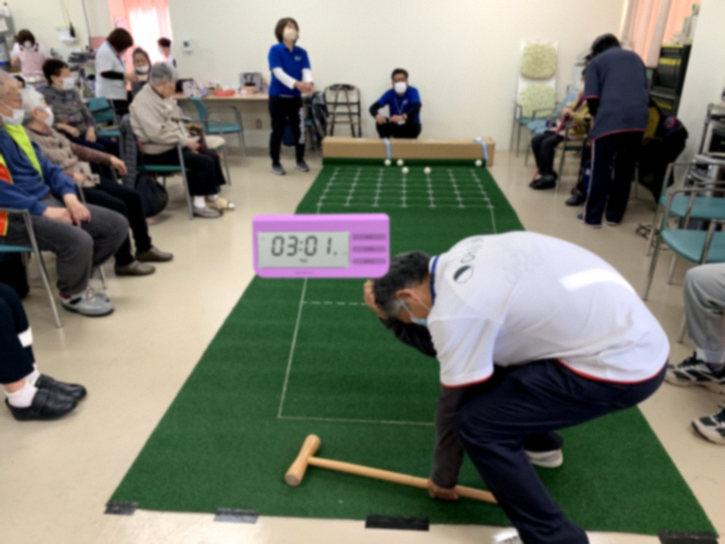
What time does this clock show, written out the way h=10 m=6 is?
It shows h=3 m=1
